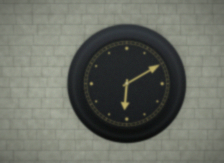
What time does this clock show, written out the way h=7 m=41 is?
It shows h=6 m=10
